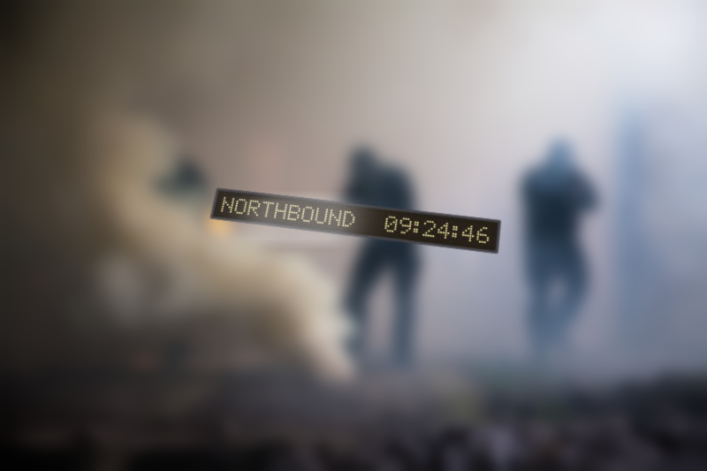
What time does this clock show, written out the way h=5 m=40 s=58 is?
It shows h=9 m=24 s=46
